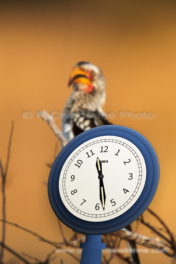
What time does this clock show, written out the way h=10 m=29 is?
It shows h=11 m=28
